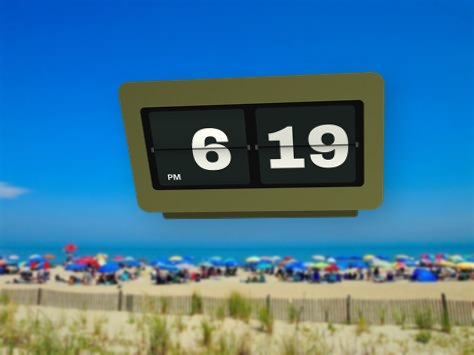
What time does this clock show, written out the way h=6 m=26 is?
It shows h=6 m=19
